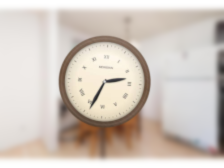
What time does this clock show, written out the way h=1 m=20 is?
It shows h=2 m=34
